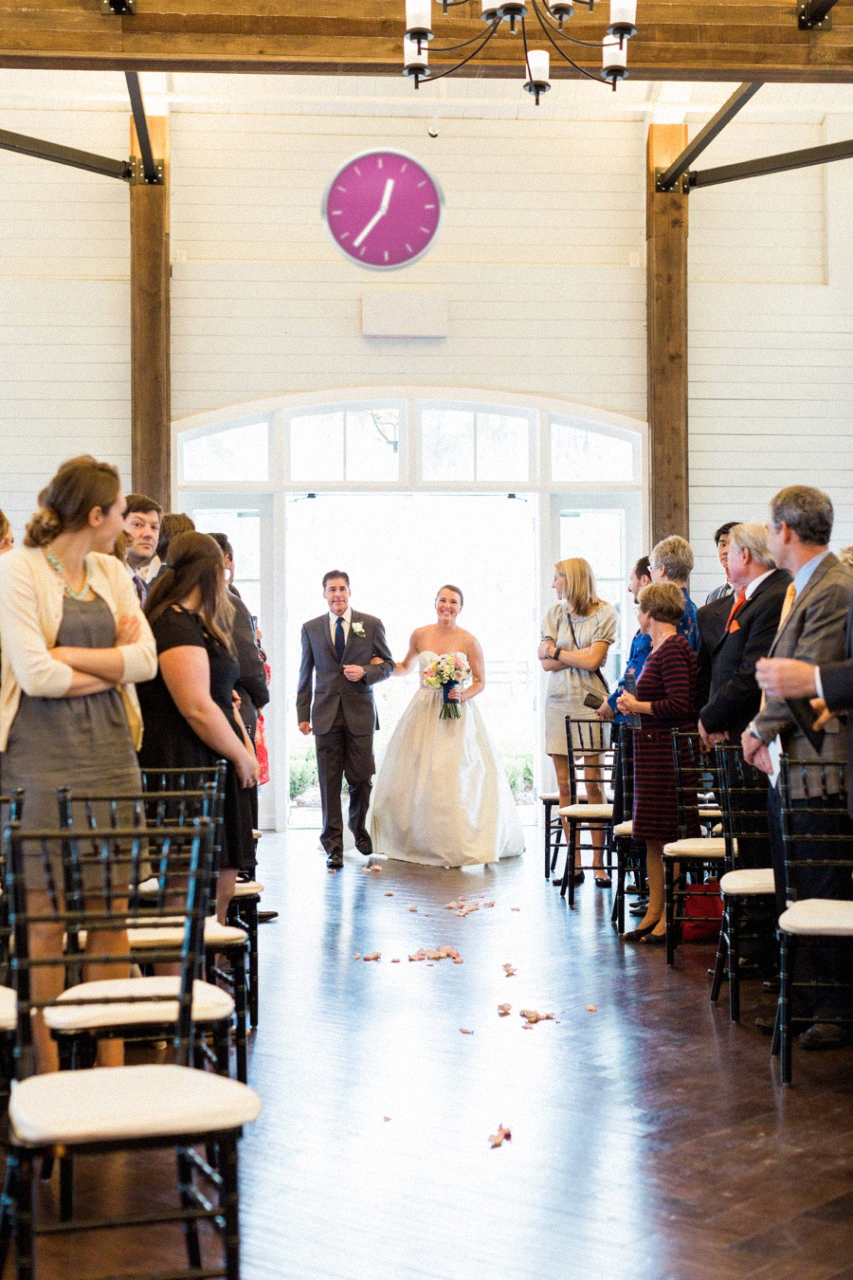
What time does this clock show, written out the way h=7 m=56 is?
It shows h=12 m=37
